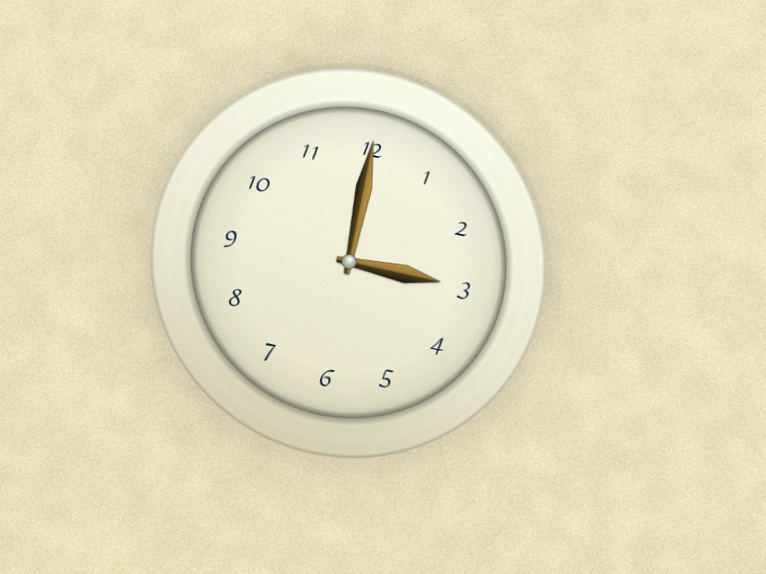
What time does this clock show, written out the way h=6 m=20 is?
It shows h=3 m=0
